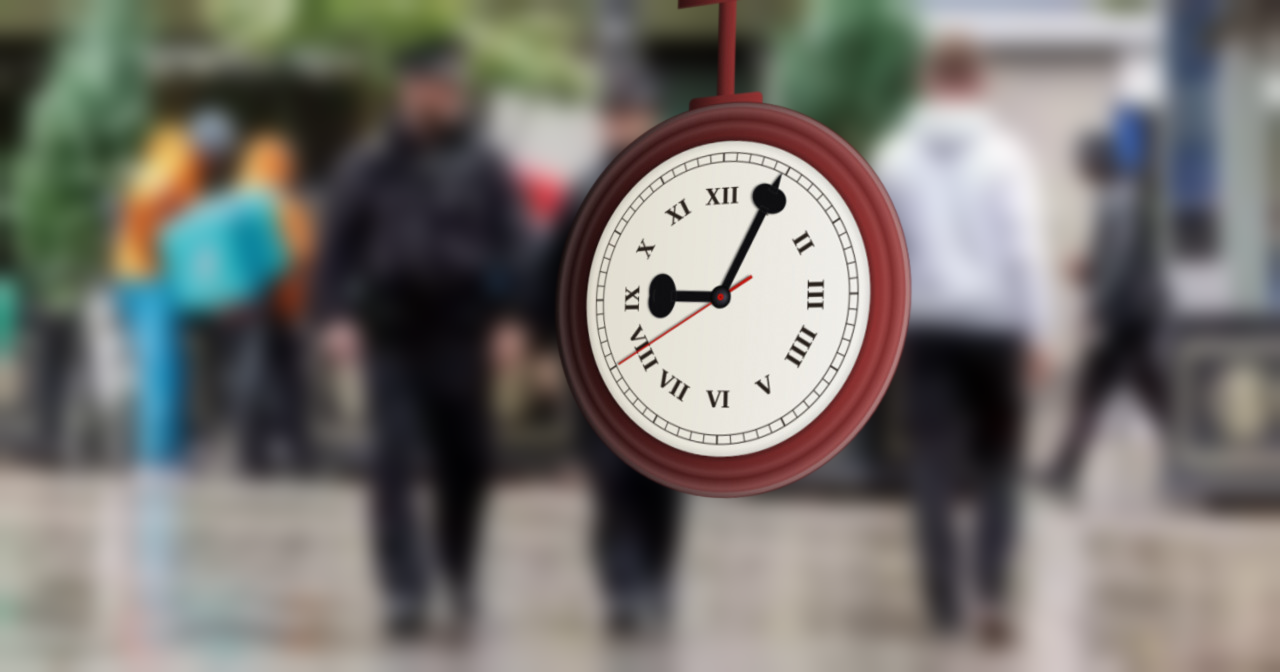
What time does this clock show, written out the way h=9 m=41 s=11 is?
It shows h=9 m=4 s=40
